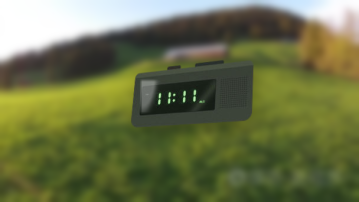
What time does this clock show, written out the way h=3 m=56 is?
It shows h=11 m=11
